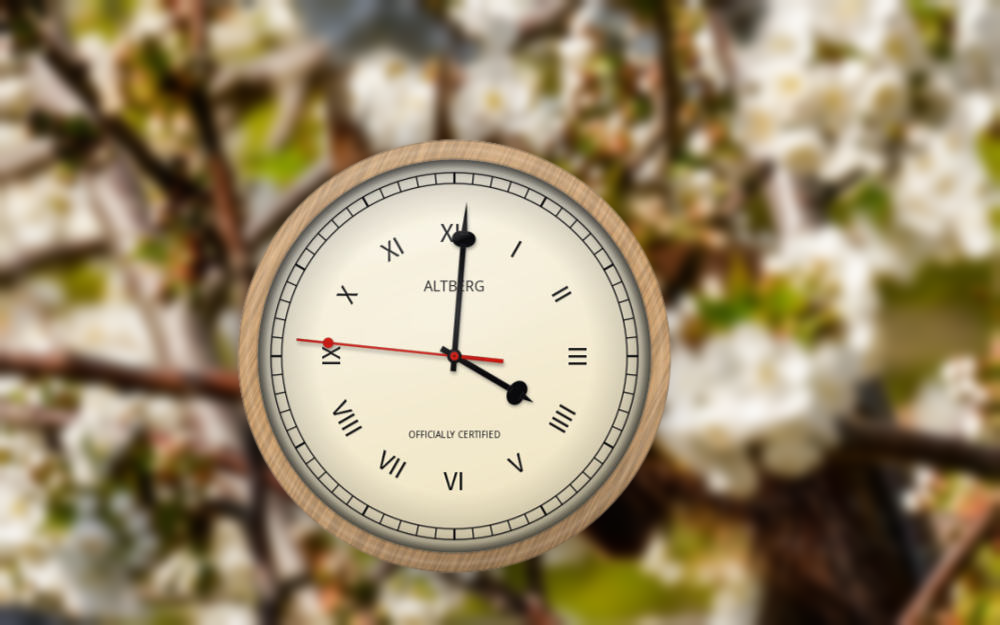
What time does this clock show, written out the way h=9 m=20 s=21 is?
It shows h=4 m=0 s=46
